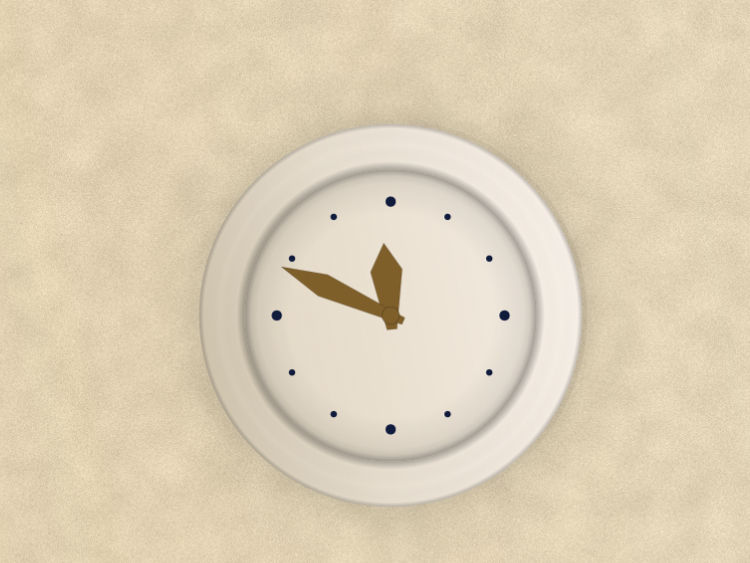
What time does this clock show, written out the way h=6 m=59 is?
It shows h=11 m=49
